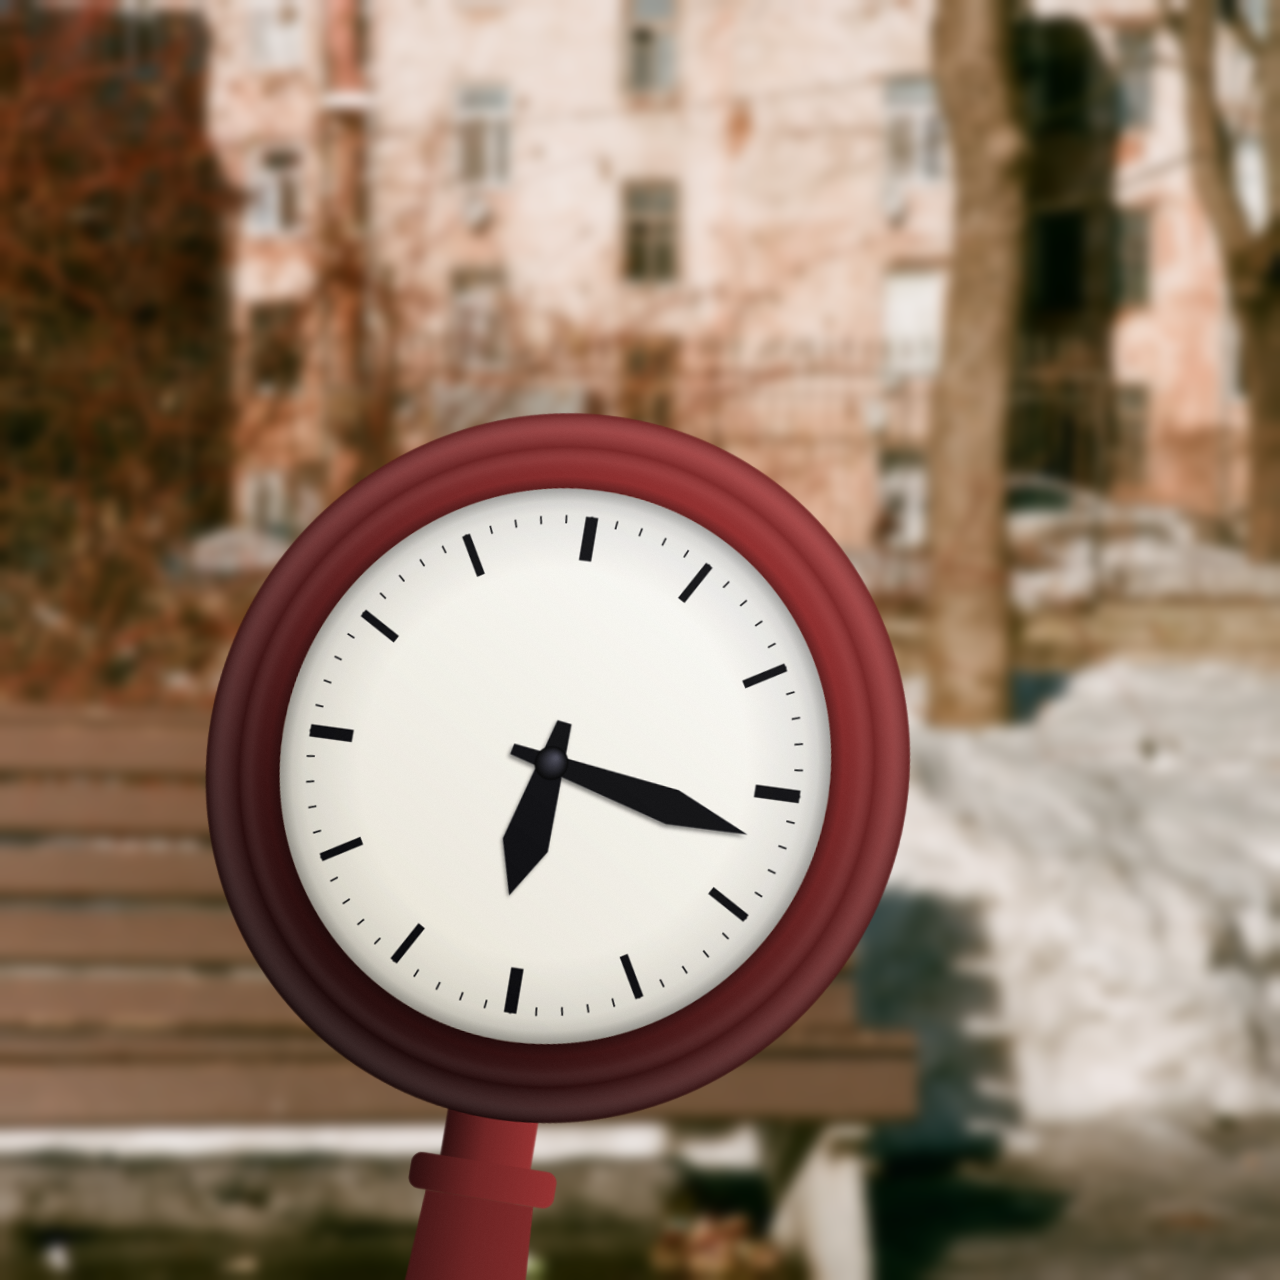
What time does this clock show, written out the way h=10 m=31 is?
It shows h=6 m=17
